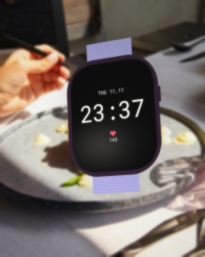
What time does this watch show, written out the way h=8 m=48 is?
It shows h=23 m=37
